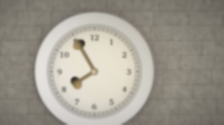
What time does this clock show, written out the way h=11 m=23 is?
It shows h=7 m=55
